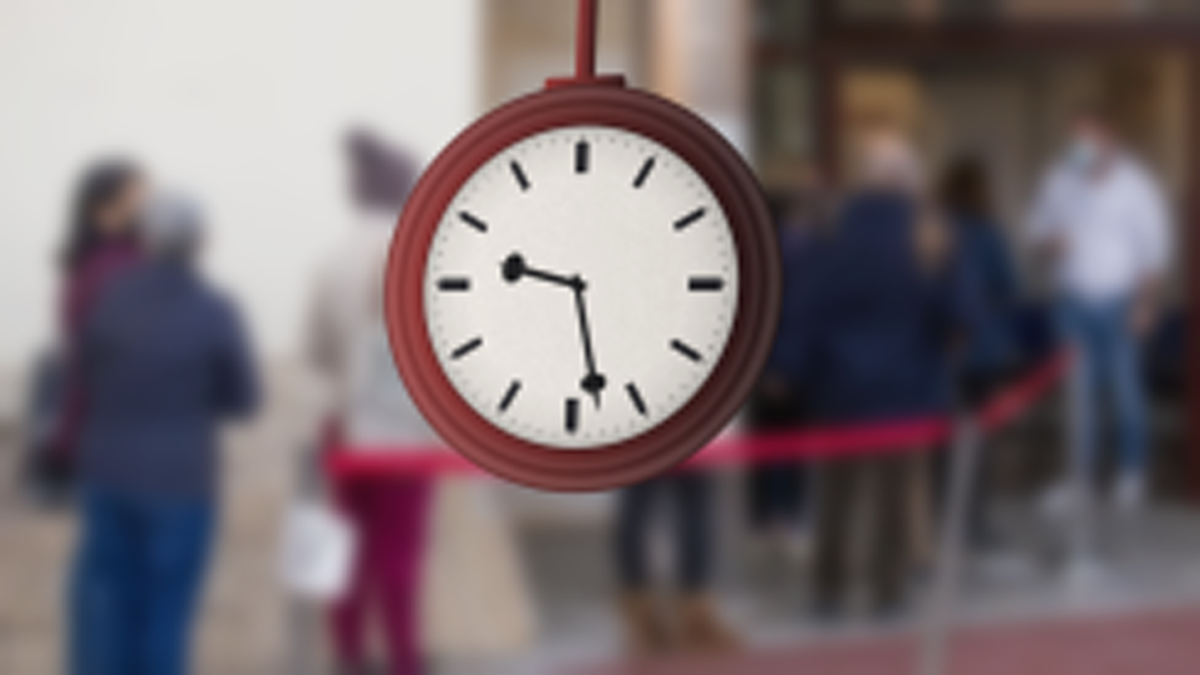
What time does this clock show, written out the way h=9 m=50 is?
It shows h=9 m=28
